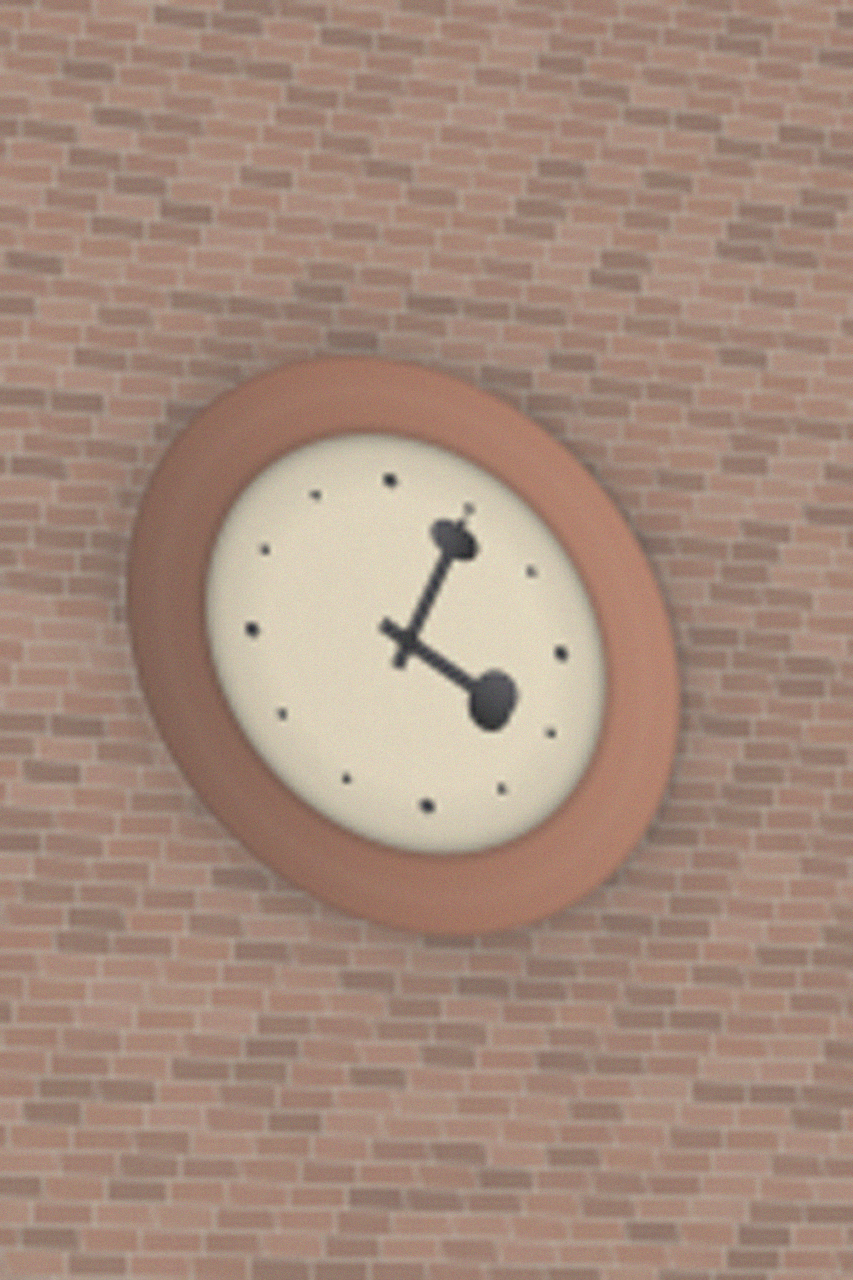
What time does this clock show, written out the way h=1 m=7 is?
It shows h=4 m=5
